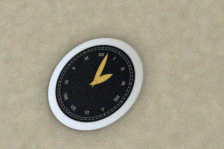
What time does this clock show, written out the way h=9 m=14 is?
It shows h=2 m=2
